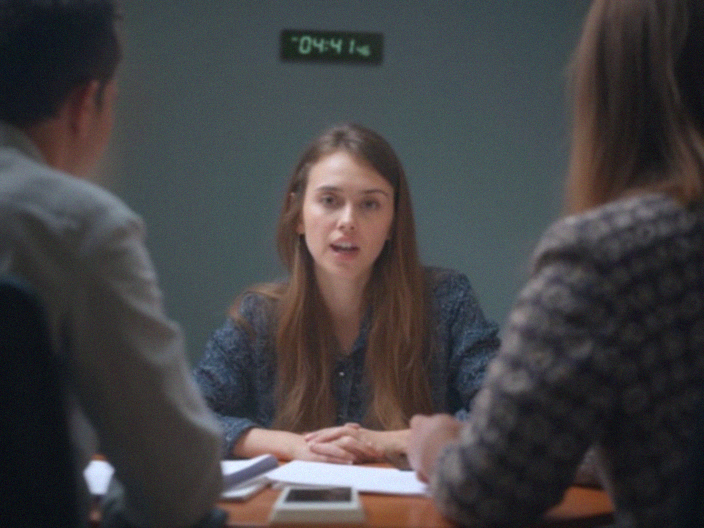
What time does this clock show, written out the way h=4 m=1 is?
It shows h=4 m=41
